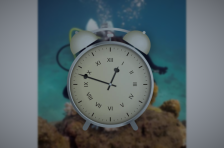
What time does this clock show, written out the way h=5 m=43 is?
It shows h=12 m=48
